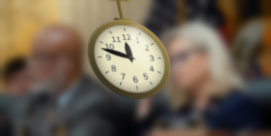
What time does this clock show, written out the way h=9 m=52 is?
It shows h=11 m=48
